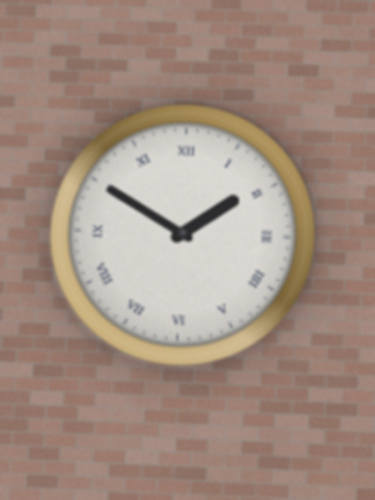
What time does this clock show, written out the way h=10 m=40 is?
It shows h=1 m=50
